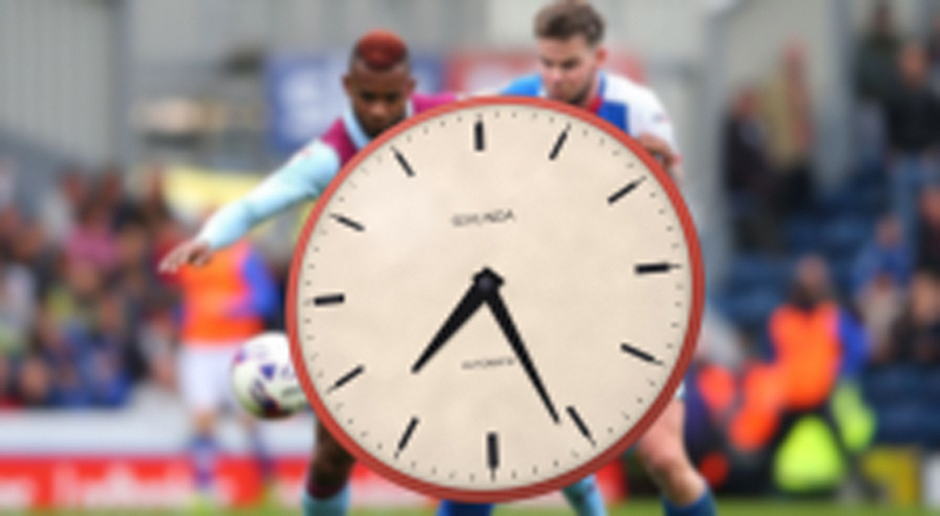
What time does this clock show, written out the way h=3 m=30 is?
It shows h=7 m=26
